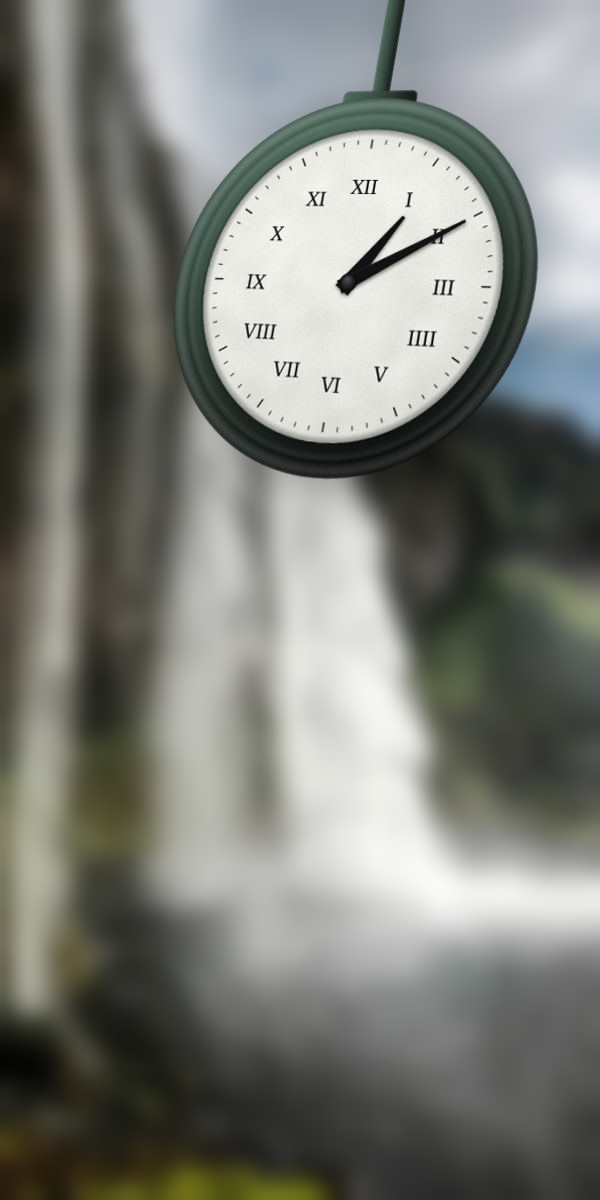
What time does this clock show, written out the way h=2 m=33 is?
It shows h=1 m=10
